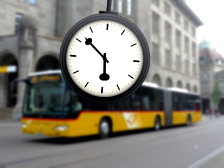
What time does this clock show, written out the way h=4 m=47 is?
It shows h=5 m=52
